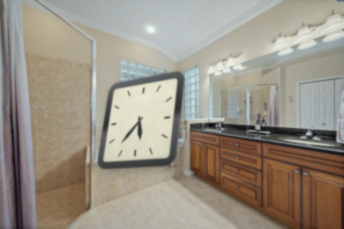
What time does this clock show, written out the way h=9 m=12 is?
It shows h=5 m=37
